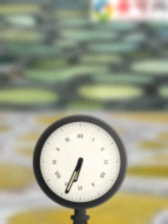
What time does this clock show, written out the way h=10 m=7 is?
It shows h=6 m=34
